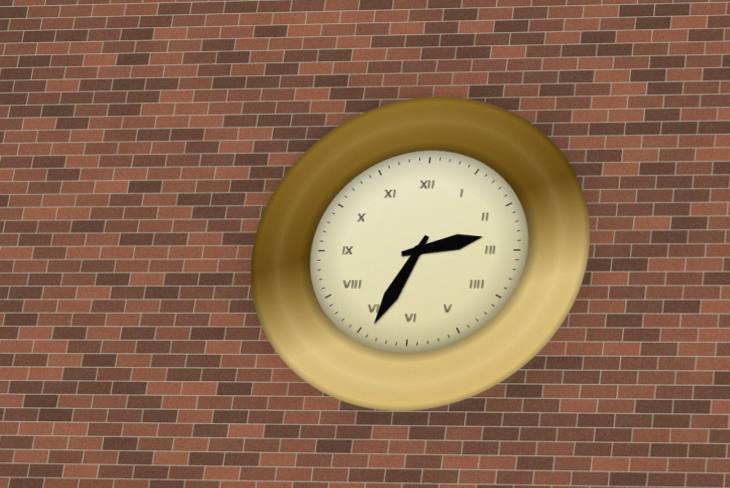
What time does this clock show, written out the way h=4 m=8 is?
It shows h=2 m=34
